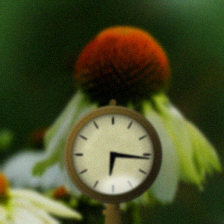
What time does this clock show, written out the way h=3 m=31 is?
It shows h=6 m=16
